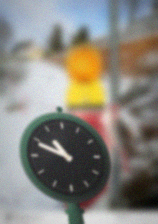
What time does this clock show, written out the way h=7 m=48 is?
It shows h=10 m=49
